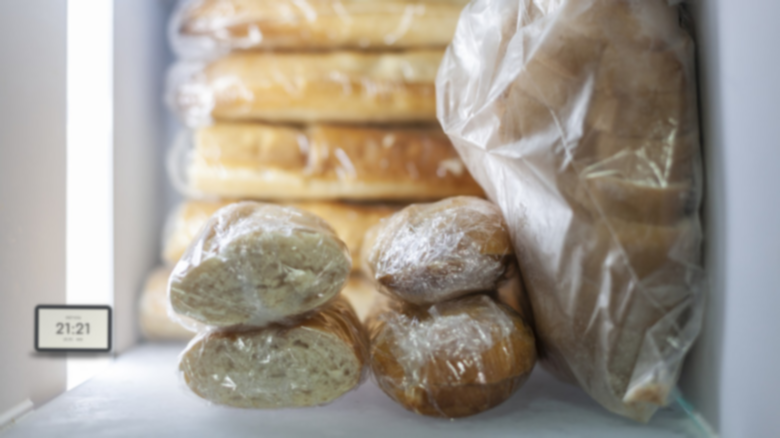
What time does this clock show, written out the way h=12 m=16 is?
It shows h=21 m=21
